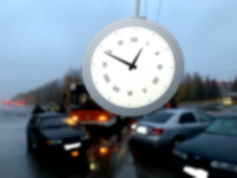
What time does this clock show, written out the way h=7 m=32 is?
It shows h=12 m=49
